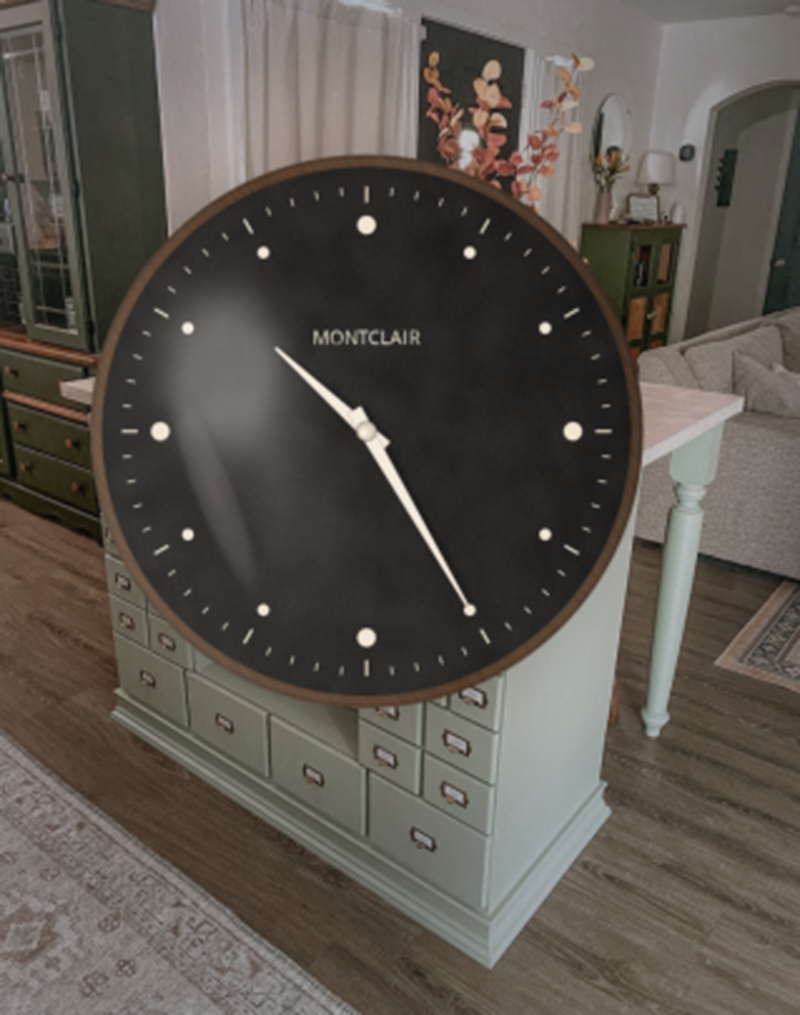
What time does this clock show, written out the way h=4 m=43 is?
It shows h=10 m=25
